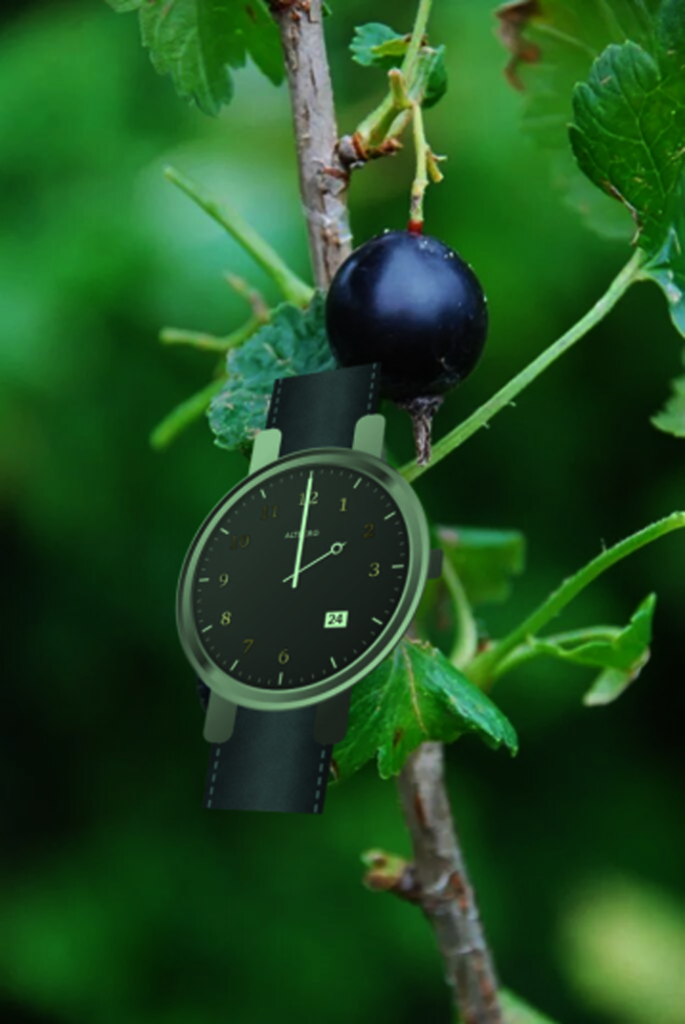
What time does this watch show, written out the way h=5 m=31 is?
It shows h=2 m=0
